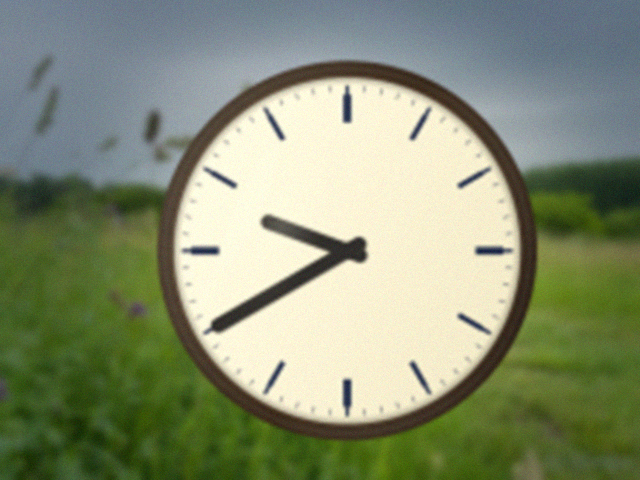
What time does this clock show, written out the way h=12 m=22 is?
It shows h=9 m=40
